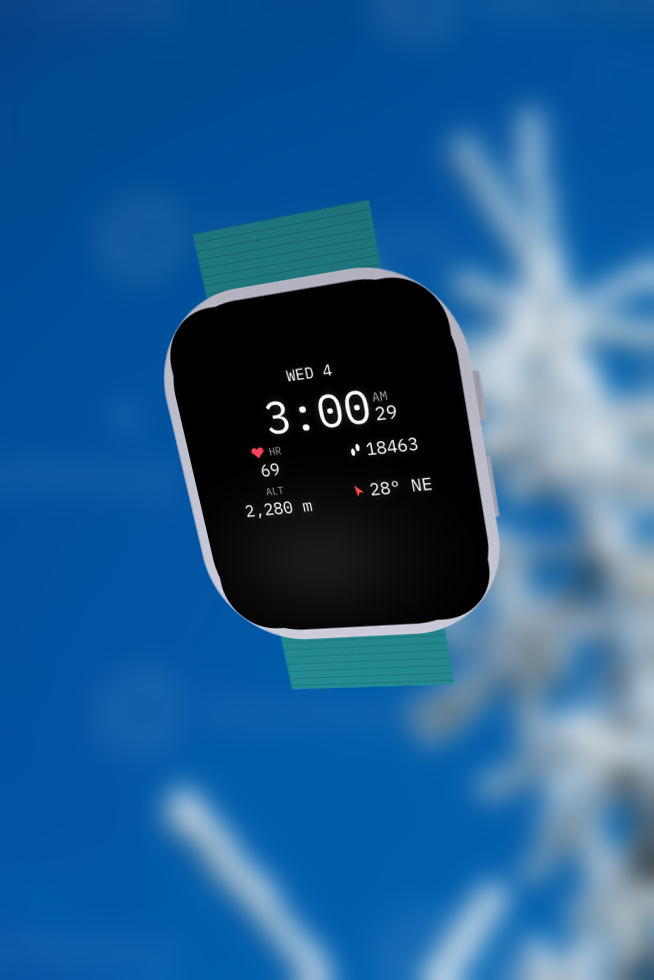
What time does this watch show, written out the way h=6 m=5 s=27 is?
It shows h=3 m=0 s=29
